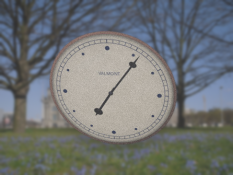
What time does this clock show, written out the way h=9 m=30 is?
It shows h=7 m=6
